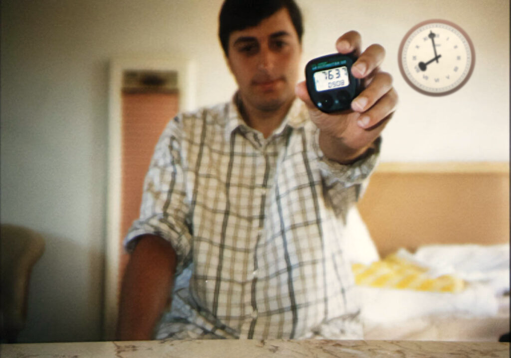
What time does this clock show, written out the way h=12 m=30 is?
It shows h=7 m=58
